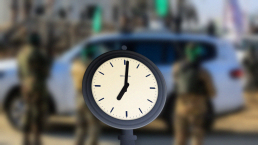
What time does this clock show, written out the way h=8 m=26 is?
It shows h=7 m=1
